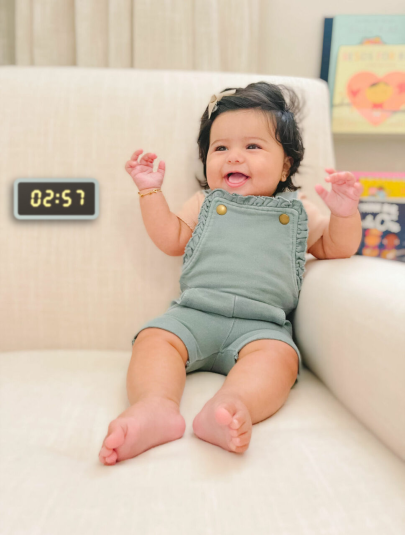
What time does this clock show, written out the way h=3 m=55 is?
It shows h=2 m=57
